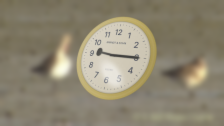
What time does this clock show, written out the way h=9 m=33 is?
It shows h=9 m=15
